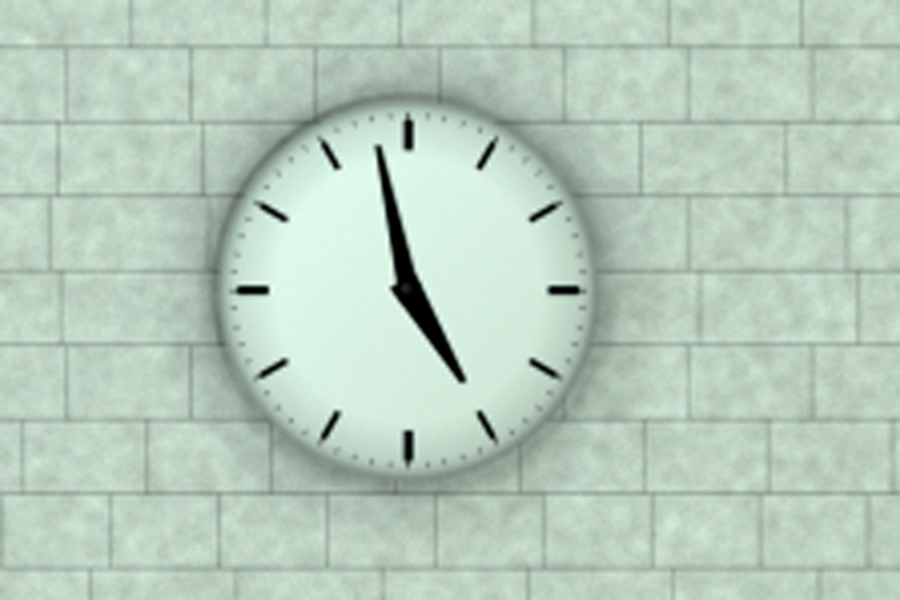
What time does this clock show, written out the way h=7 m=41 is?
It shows h=4 m=58
